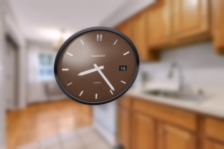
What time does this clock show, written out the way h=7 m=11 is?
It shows h=8 m=24
